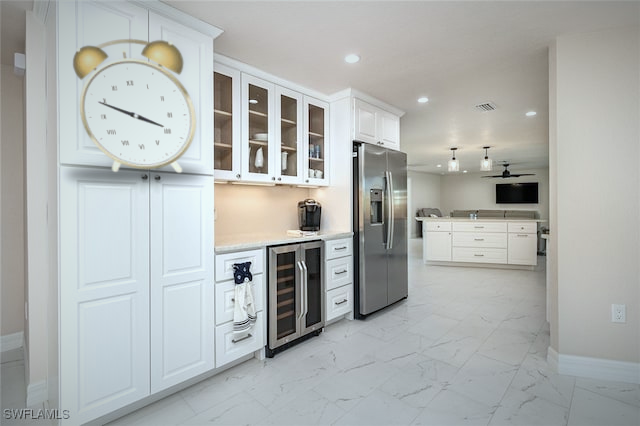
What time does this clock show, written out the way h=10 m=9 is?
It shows h=3 m=49
